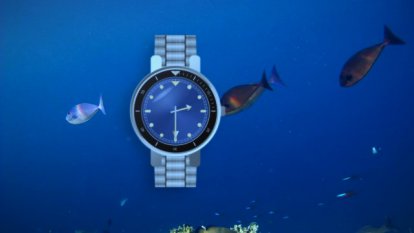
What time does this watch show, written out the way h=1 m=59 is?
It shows h=2 m=30
